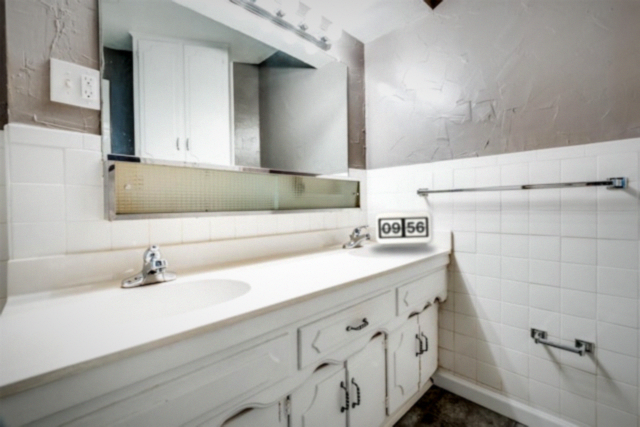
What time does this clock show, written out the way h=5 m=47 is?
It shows h=9 m=56
